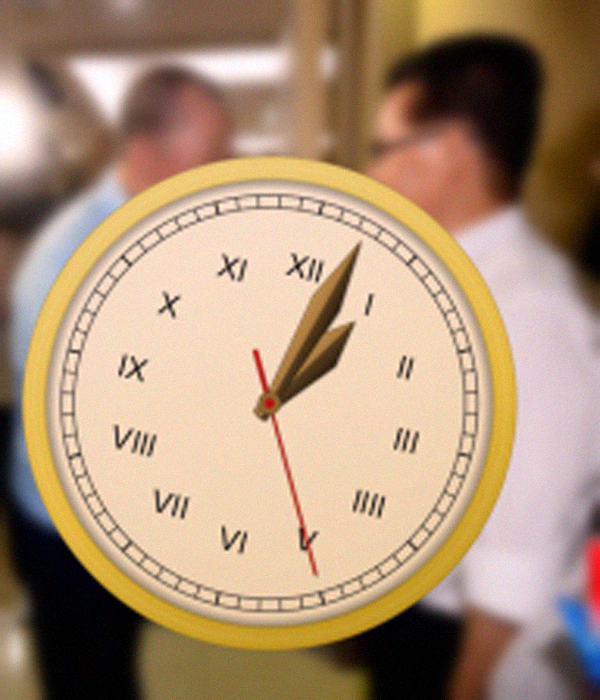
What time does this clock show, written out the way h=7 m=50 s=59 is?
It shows h=1 m=2 s=25
